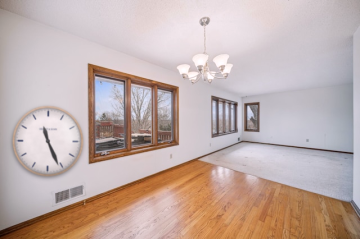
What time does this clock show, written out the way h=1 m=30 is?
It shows h=11 m=26
